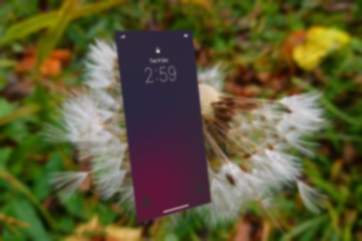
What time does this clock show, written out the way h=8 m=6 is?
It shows h=2 m=59
